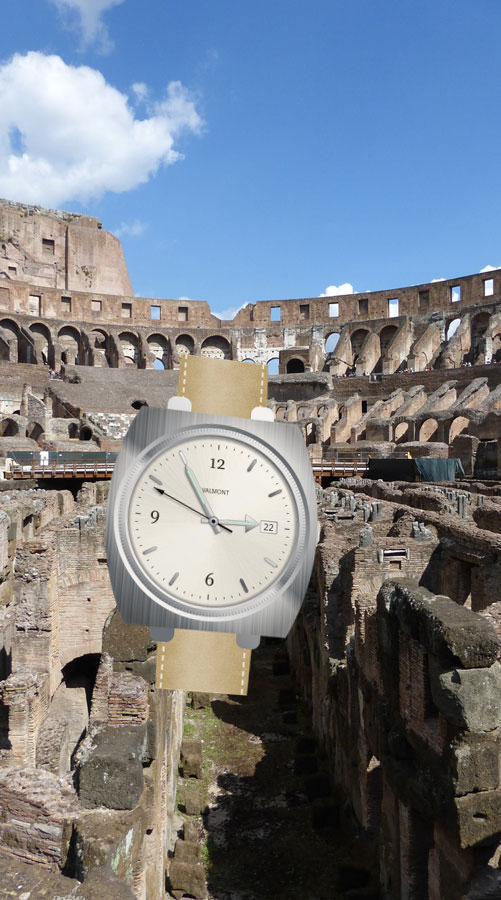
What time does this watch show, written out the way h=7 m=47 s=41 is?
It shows h=2 m=54 s=49
